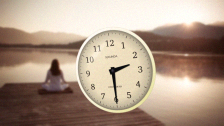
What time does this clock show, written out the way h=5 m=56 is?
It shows h=2 m=30
